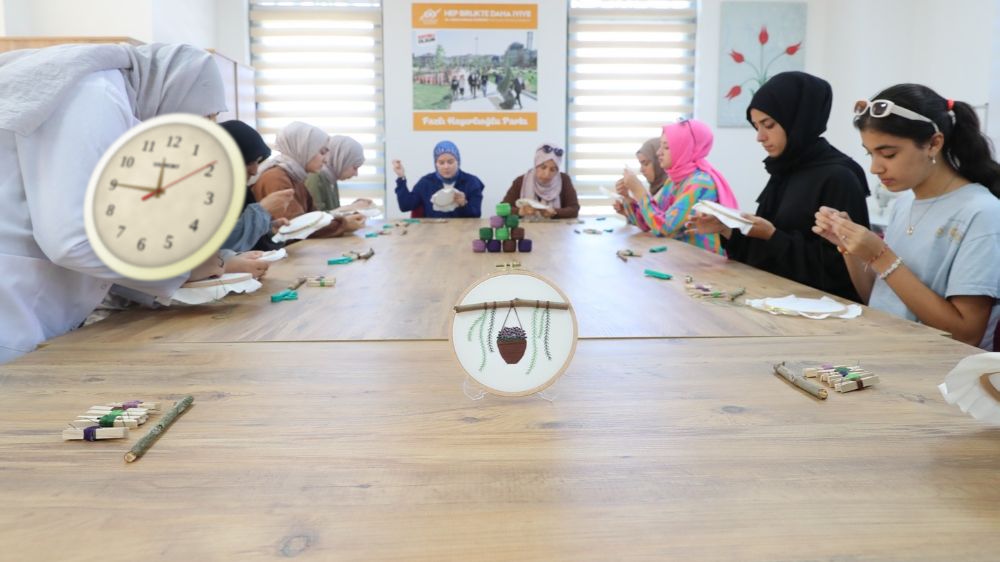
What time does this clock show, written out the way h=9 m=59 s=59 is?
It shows h=11 m=45 s=9
